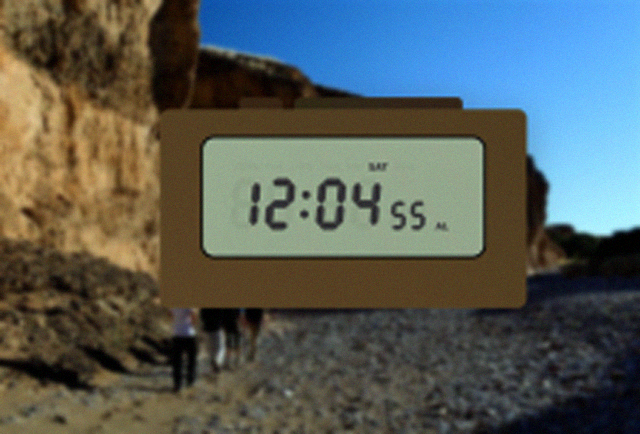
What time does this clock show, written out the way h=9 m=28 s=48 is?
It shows h=12 m=4 s=55
